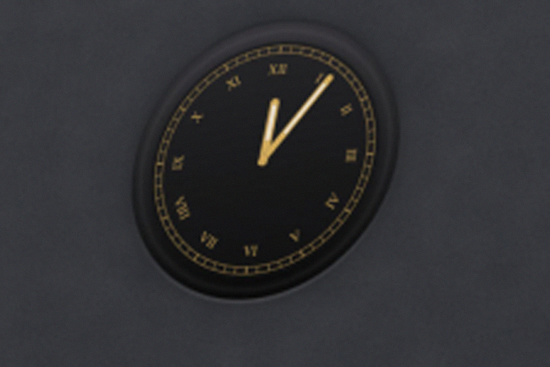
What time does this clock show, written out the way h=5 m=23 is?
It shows h=12 m=6
